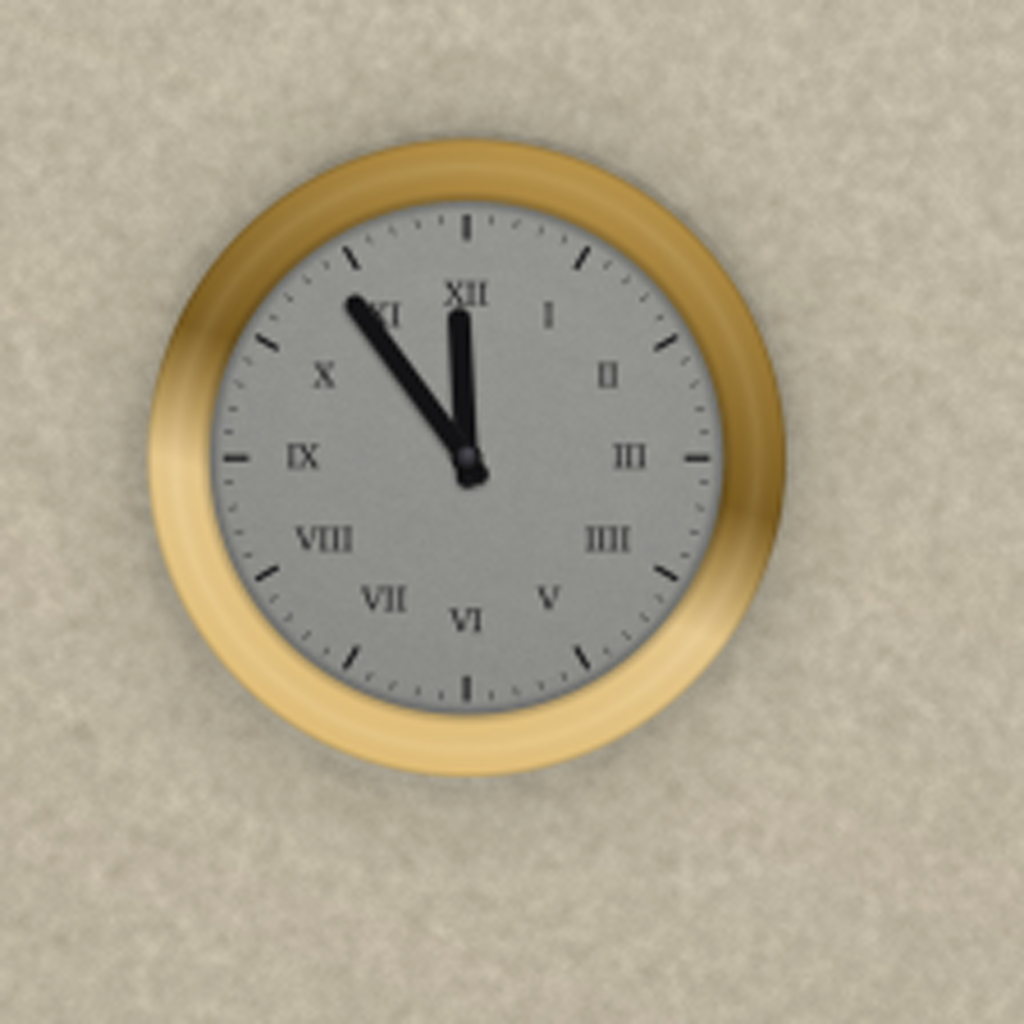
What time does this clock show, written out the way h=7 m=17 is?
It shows h=11 m=54
